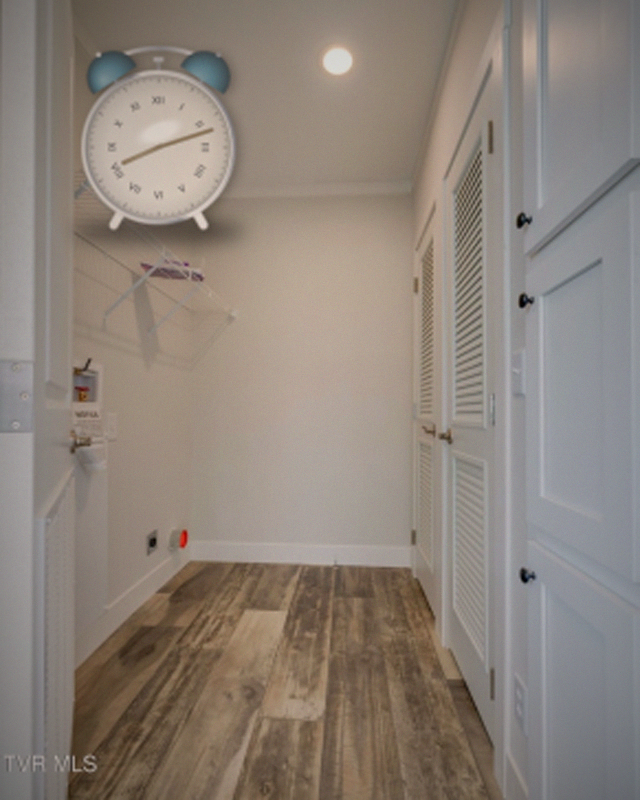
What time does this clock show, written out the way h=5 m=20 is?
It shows h=8 m=12
